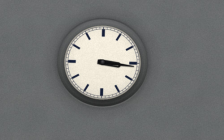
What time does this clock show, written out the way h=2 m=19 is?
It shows h=3 m=16
